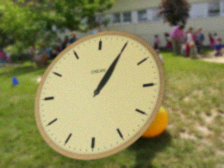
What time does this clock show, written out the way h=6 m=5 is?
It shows h=1 m=5
